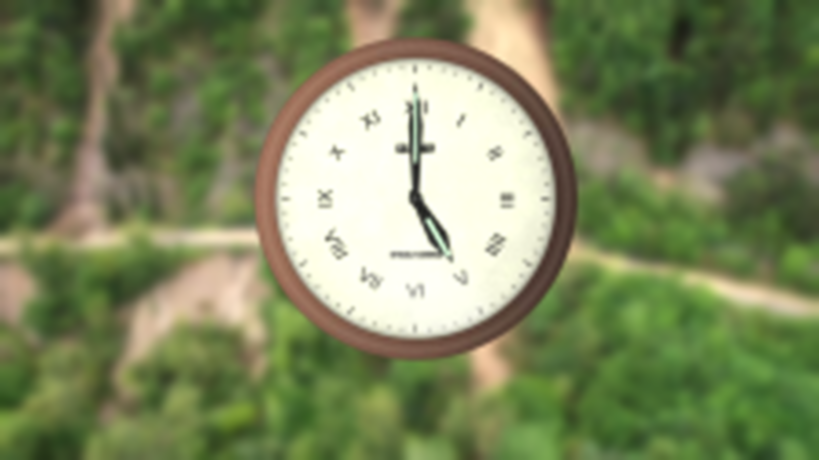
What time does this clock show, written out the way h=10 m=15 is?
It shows h=5 m=0
